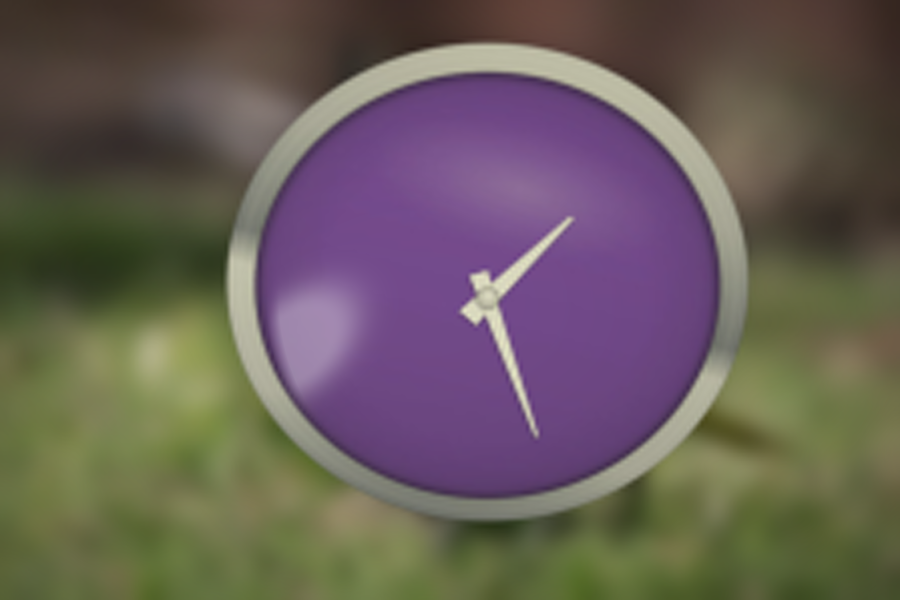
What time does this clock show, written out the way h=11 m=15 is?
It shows h=1 m=27
